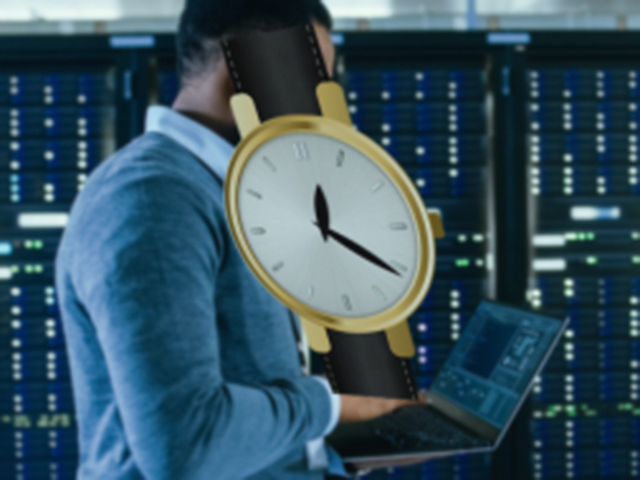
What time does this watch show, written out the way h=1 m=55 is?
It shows h=12 m=21
